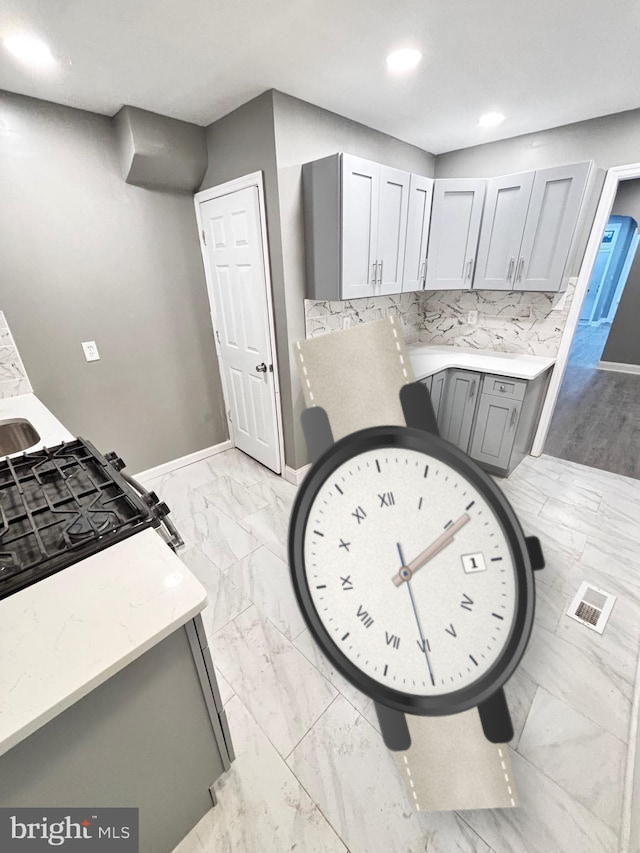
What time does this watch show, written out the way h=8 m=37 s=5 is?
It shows h=2 m=10 s=30
